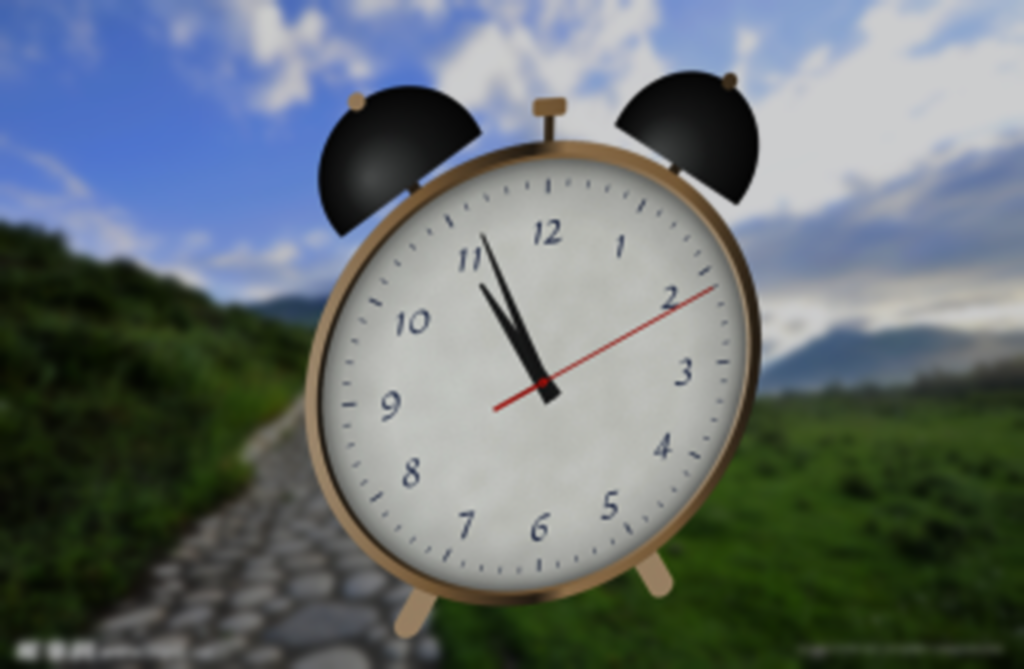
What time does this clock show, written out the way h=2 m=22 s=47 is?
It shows h=10 m=56 s=11
